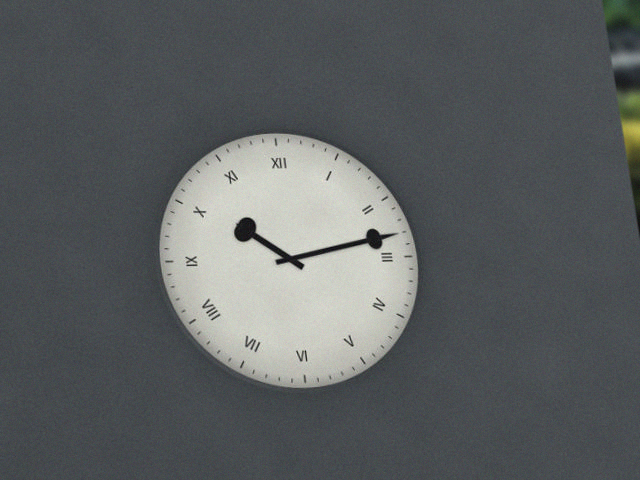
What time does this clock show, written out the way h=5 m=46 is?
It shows h=10 m=13
